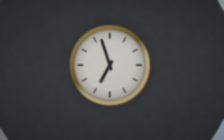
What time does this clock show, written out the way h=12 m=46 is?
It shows h=6 m=57
